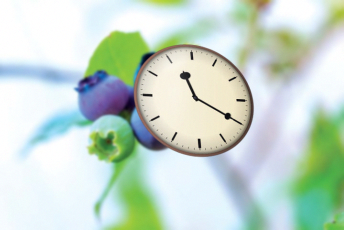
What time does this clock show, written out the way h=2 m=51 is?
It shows h=11 m=20
